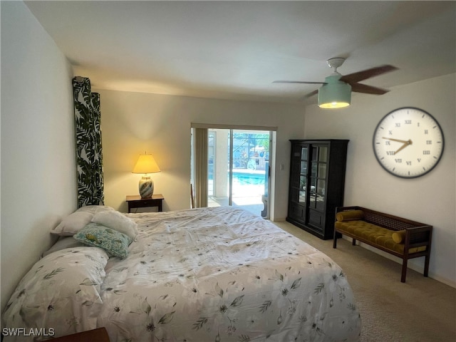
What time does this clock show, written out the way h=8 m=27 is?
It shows h=7 m=47
